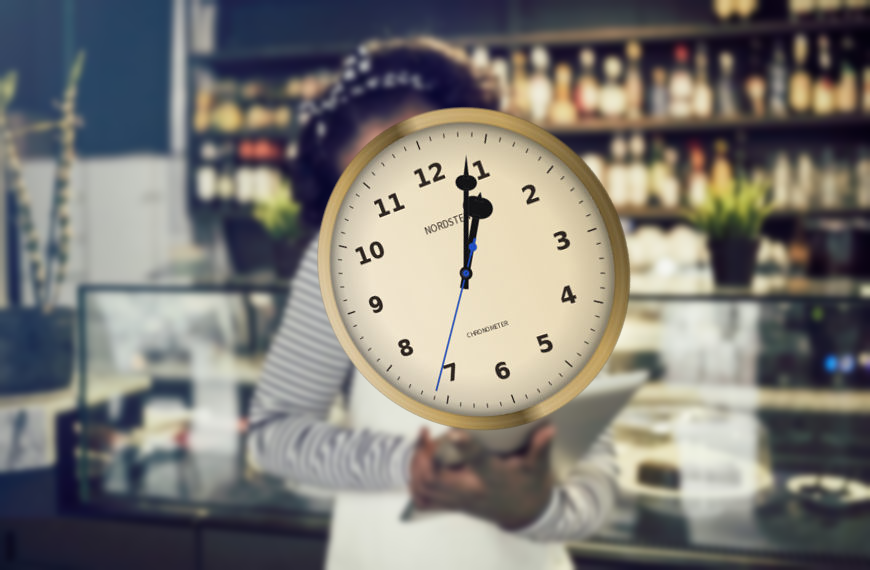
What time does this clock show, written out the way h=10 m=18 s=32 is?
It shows h=1 m=3 s=36
